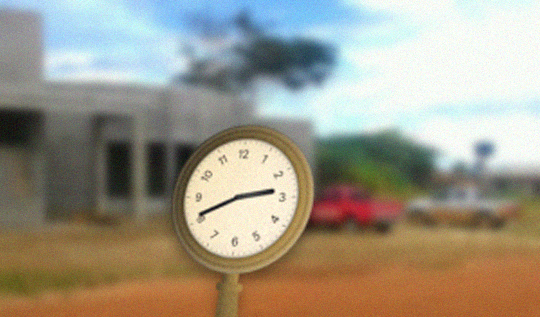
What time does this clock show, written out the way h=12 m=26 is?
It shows h=2 m=41
